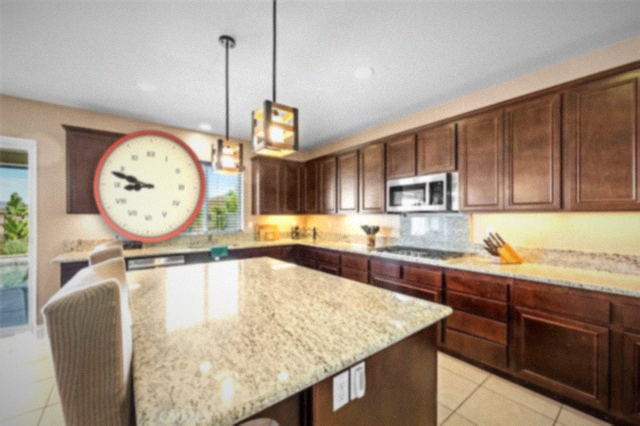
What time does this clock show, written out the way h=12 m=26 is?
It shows h=8 m=48
